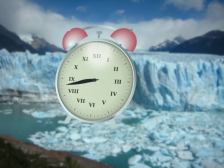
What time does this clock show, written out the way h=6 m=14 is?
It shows h=8 m=43
